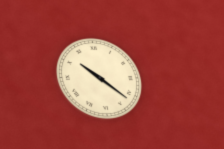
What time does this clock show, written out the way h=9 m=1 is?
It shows h=10 m=22
